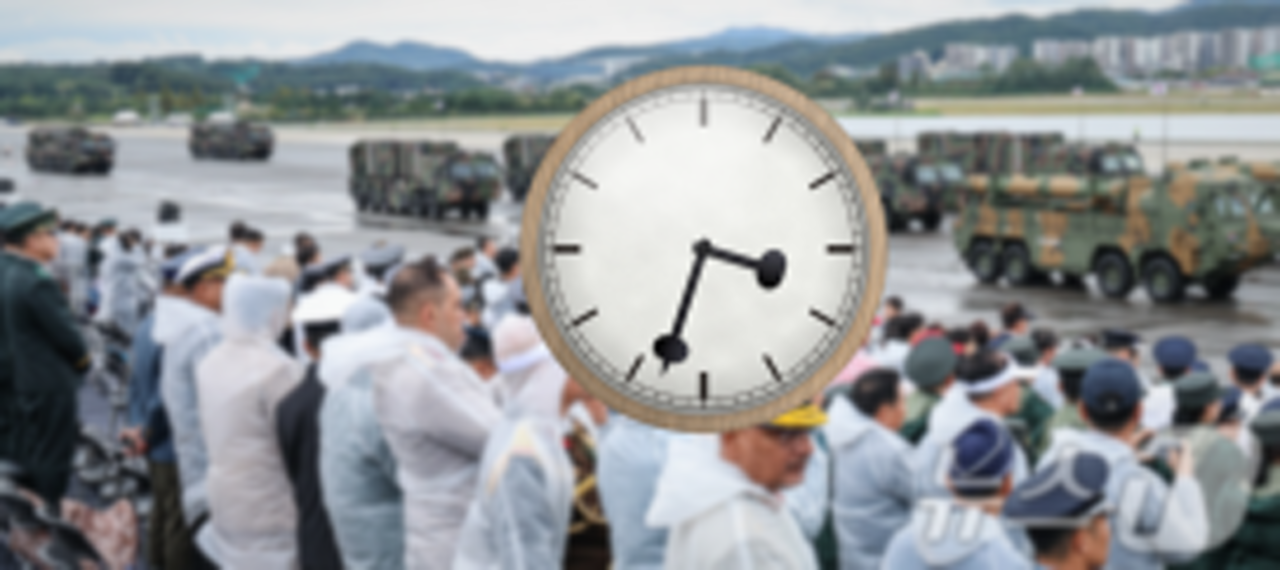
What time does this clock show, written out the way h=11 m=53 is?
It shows h=3 m=33
